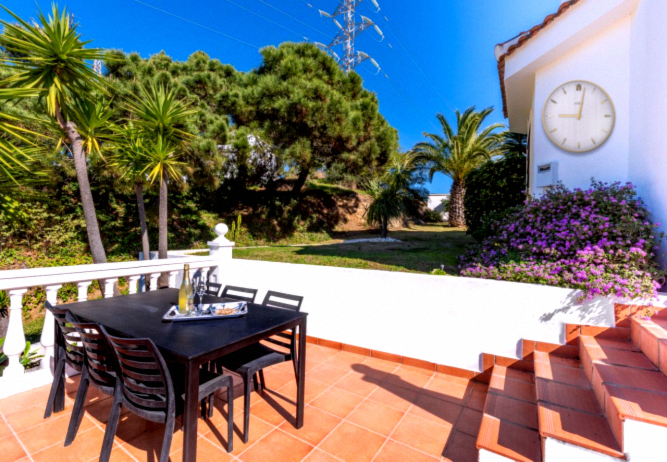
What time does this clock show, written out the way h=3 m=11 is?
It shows h=9 m=2
